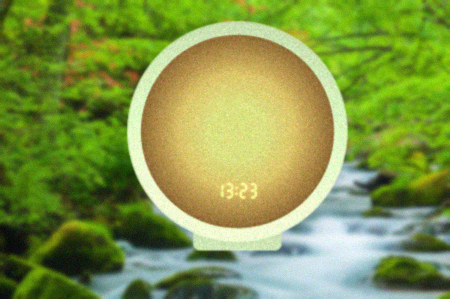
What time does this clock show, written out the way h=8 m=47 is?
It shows h=13 m=23
